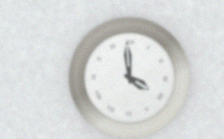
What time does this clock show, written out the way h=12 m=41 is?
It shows h=3 m=59
